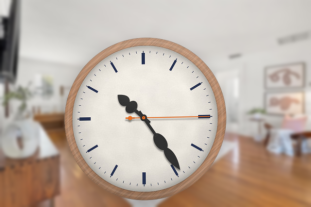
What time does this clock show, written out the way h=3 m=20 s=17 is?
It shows h=10 m=24 s=15
